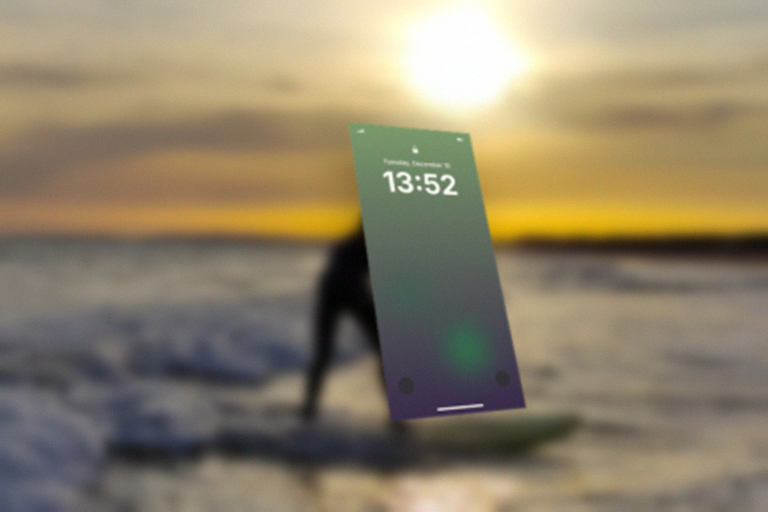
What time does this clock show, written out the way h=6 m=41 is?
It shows h=13 m=52
